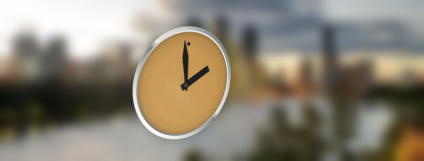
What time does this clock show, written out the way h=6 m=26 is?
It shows h=1 m=59
